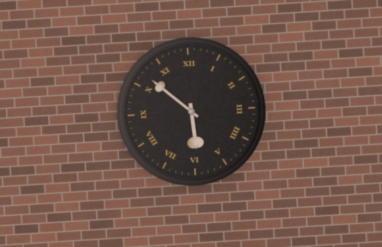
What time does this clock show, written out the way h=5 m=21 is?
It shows h=5 m=52
